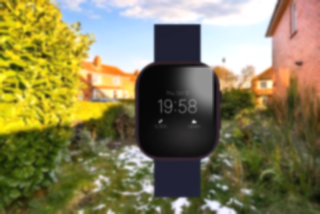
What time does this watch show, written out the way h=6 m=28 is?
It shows h=19 m=58
